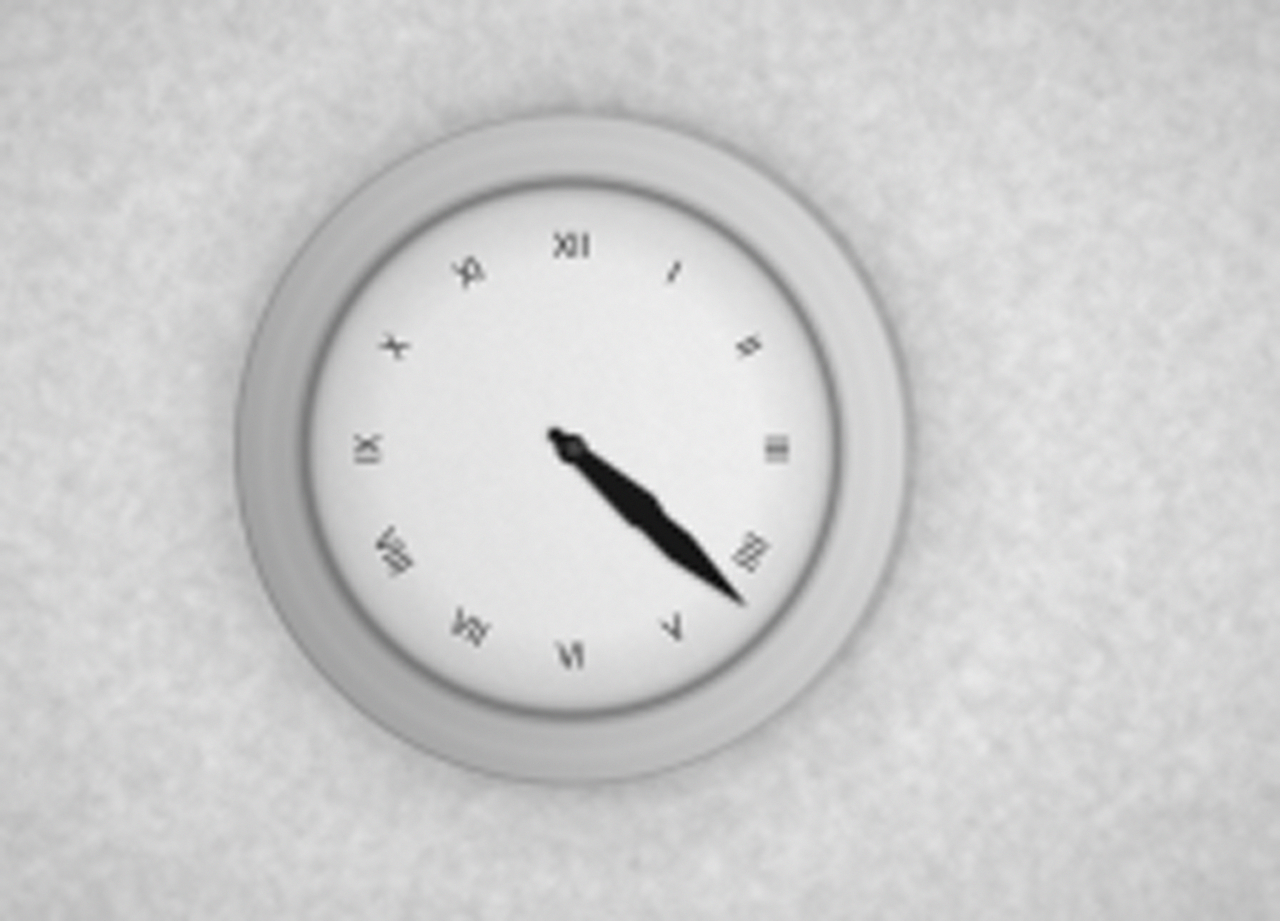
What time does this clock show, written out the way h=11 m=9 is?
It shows h=4 m=22
